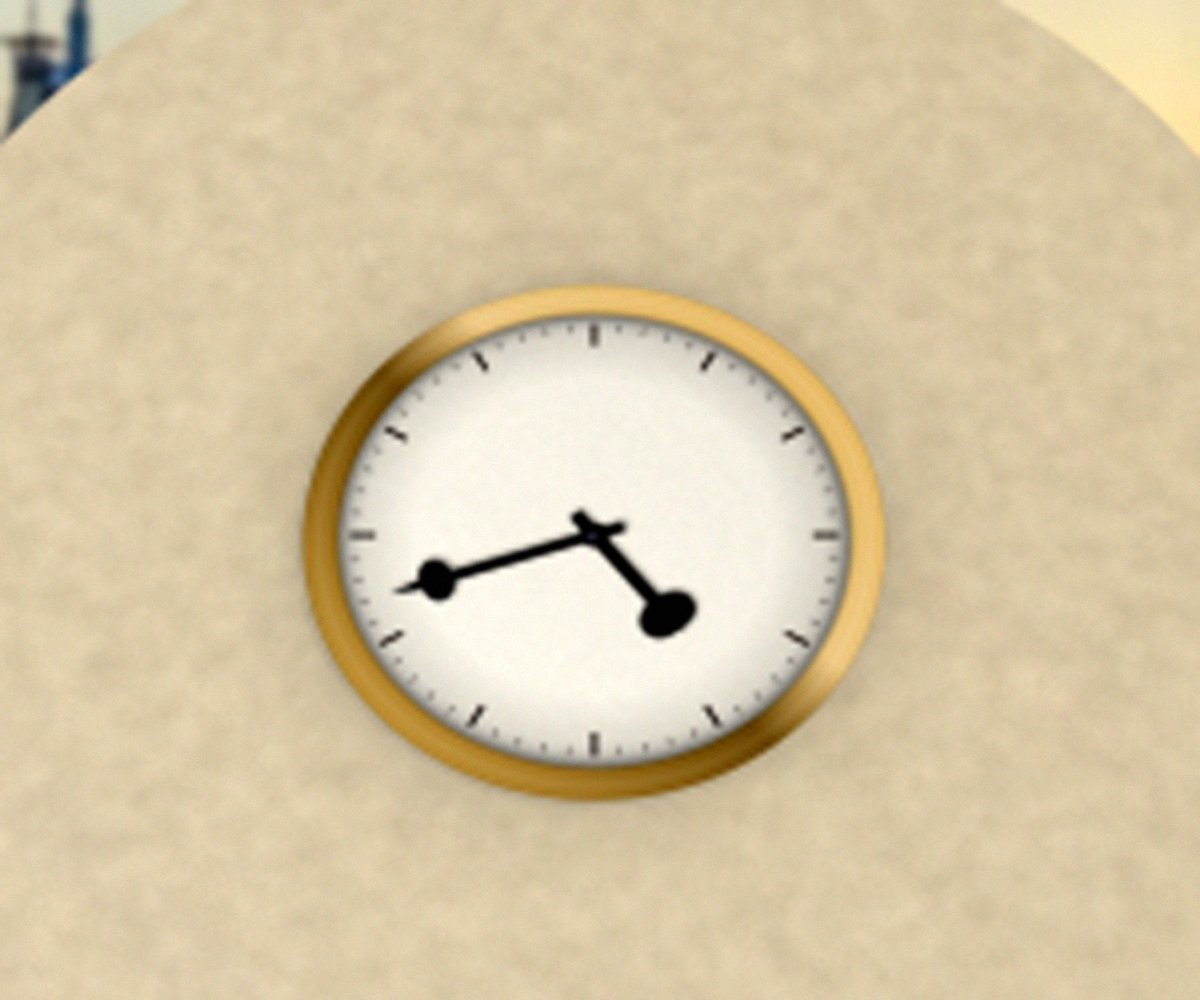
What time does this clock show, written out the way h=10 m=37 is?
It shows h=4 m=42
